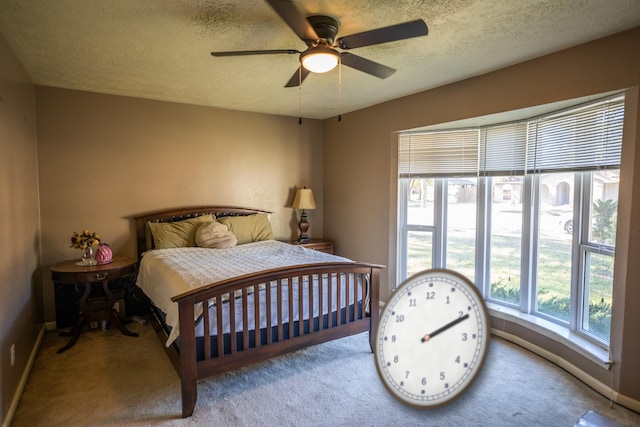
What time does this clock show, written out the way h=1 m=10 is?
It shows h=2 m=11
